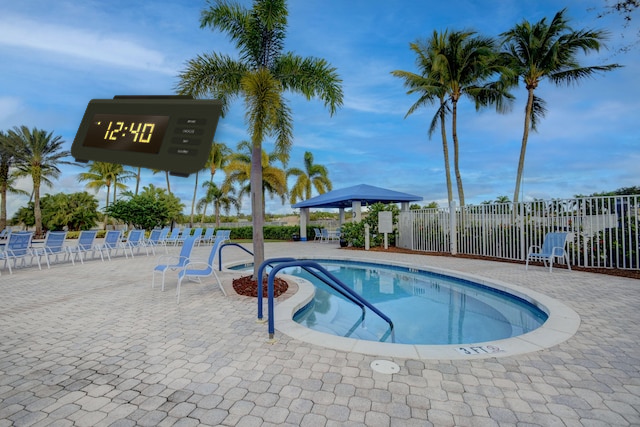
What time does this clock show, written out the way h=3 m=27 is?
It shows h=12 m=40
